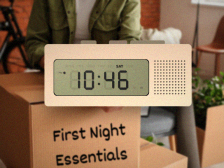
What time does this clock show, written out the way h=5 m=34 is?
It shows h=10 m=46
